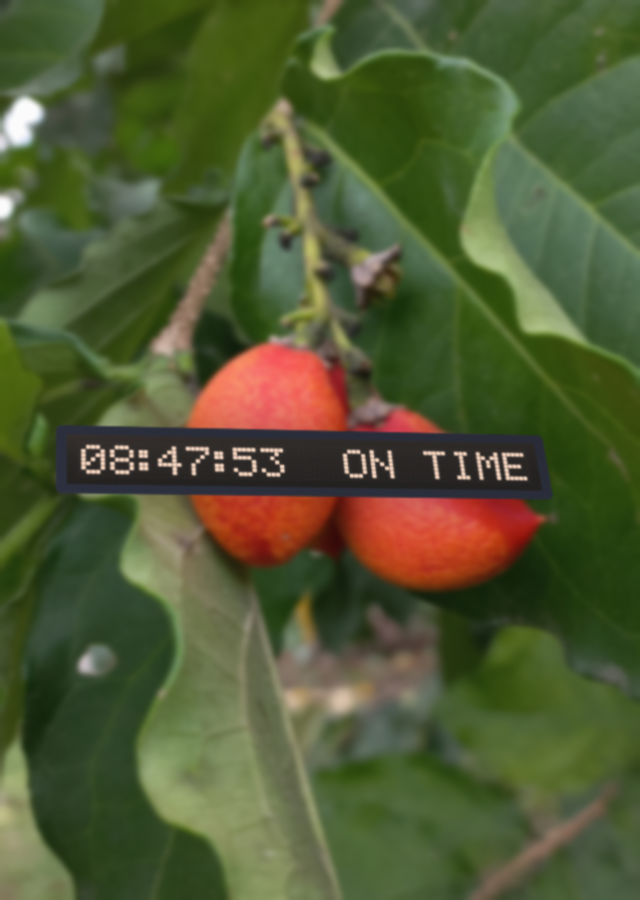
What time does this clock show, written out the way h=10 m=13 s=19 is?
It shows h=8 m=47 s=53
